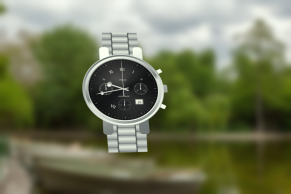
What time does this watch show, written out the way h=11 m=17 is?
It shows h=9 m=43
